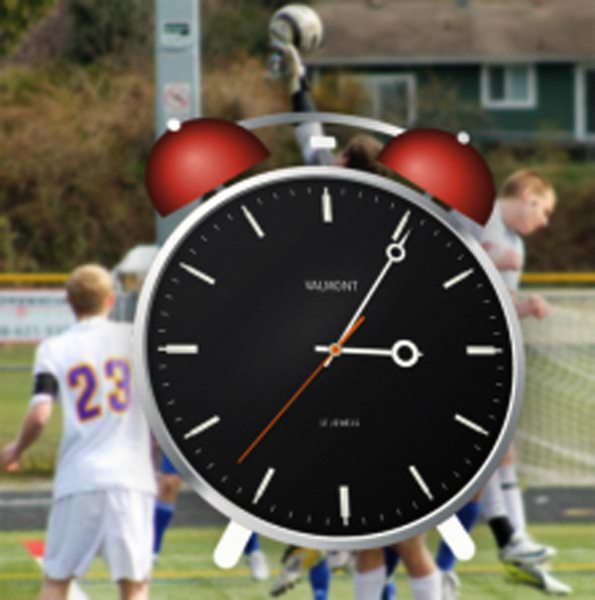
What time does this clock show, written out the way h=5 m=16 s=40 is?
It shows h=3 m=5 s=37
